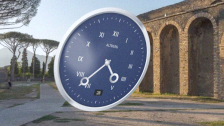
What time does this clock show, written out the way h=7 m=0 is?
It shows h=4 m=37
